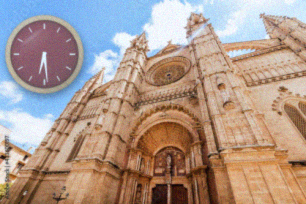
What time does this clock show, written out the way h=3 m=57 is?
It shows h=6 m=29
